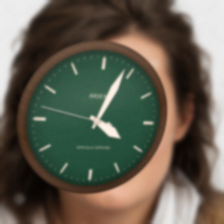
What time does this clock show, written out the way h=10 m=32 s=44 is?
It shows h=4 m=3 s=47
